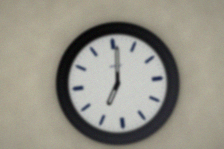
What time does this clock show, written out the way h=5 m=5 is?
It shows h=7 m=1
